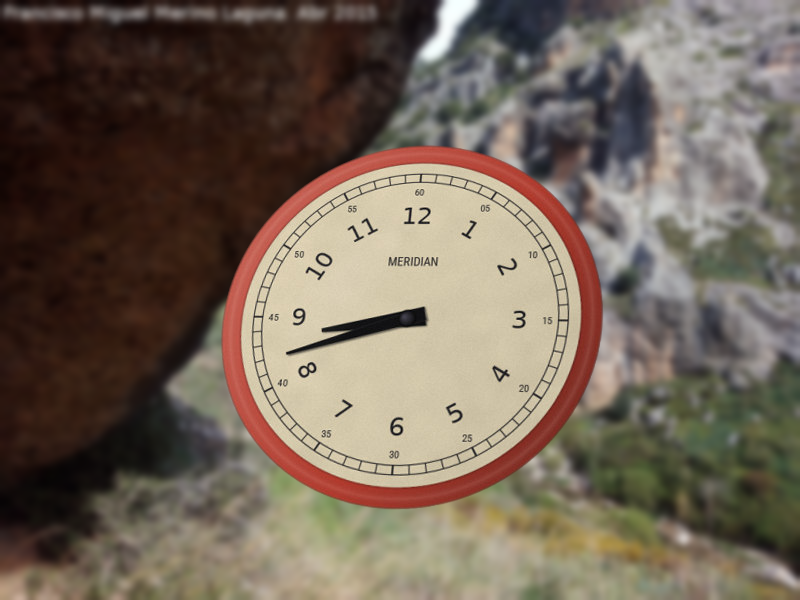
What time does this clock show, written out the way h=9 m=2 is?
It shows h=8 m=42
